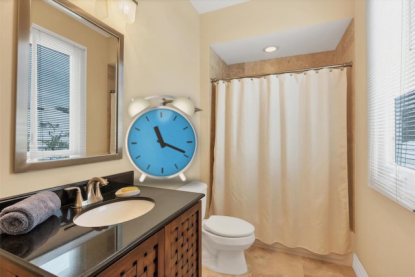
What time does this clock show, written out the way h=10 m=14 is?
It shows h=11 m=19
